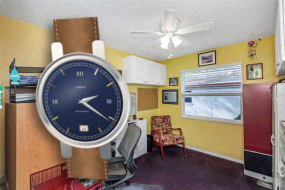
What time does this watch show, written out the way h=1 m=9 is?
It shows h=2 m=21
